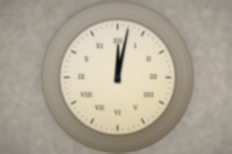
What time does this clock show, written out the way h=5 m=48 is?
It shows h=12 m=2
